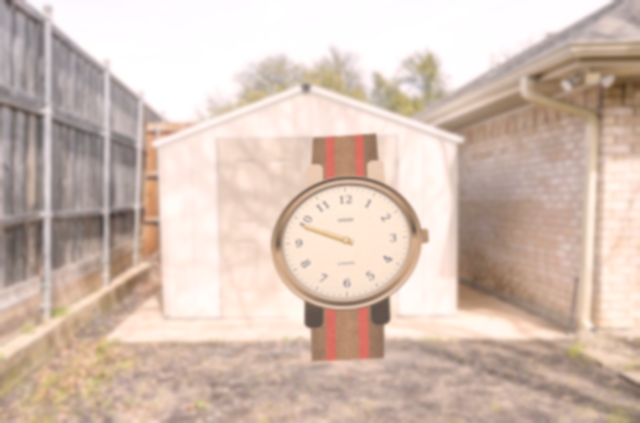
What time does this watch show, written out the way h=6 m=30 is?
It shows h=9 m=49
